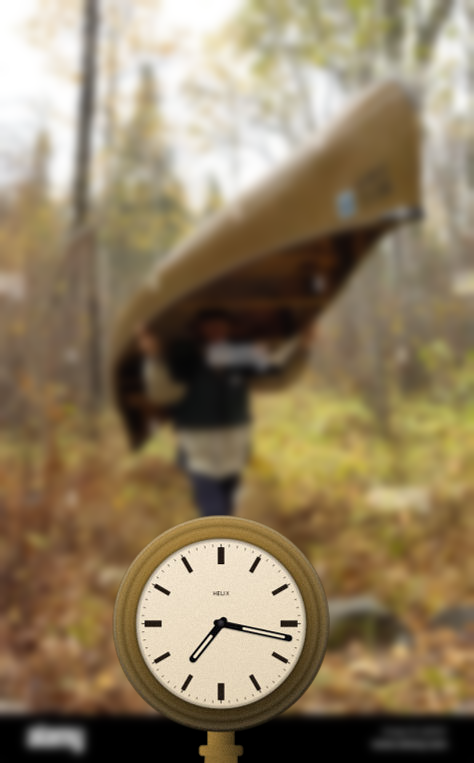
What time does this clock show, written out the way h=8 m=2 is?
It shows h=7 m=17
